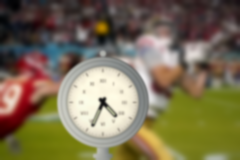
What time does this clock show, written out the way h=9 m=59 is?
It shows h=4 m=34
